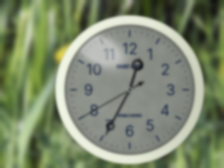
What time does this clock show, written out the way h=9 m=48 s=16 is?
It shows h=12 m=34 s=40
